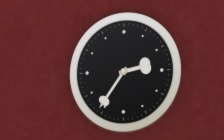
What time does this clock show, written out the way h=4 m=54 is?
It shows h=2 m=36
